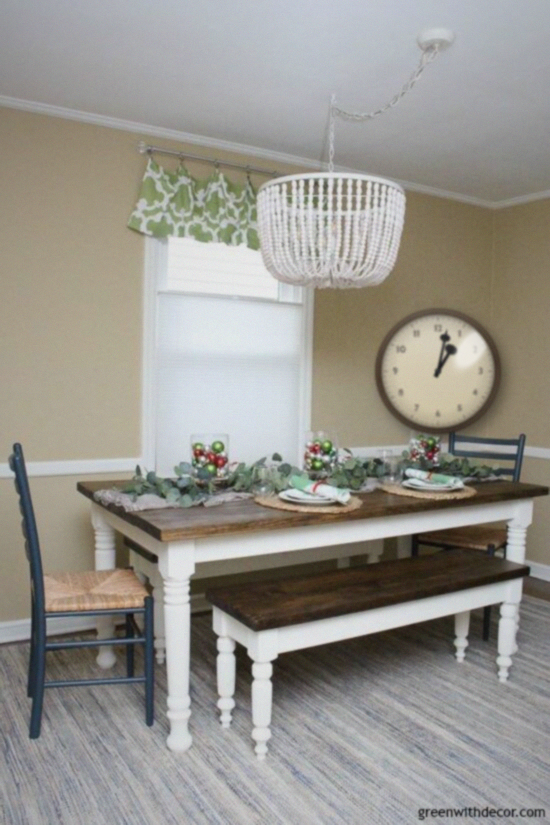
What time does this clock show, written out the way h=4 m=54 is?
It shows h=1 m=2
